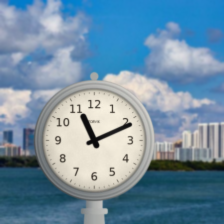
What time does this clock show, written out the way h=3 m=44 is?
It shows h=11 m=11
